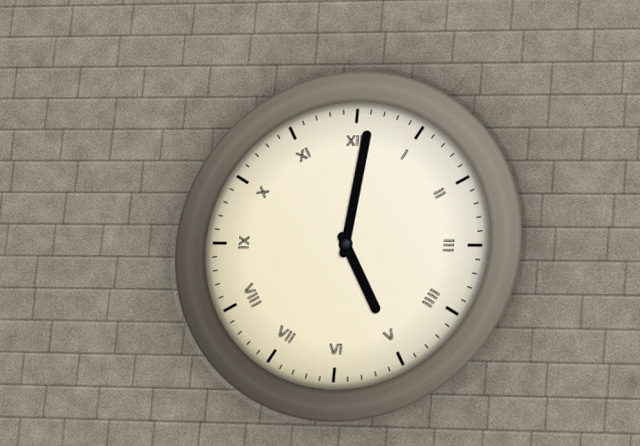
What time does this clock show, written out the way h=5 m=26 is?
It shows h=5 m=1
